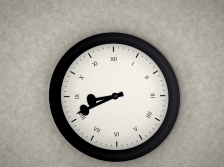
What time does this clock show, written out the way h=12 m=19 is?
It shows h=8 m=41
